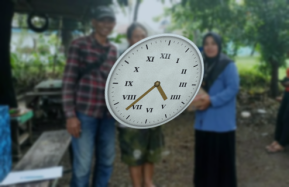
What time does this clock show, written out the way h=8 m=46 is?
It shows h=4 m=37
